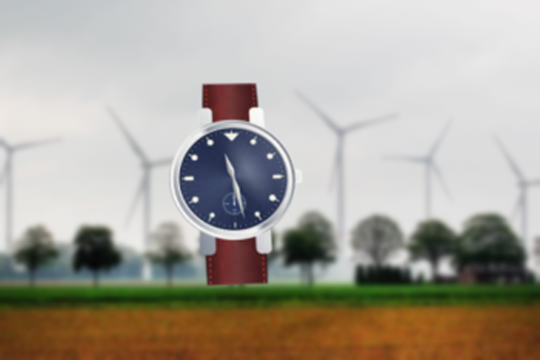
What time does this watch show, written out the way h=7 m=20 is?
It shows h=11 m=28
